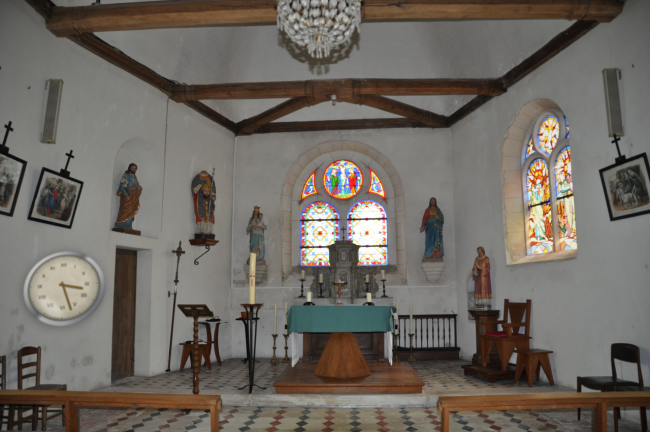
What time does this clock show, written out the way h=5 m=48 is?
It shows h=3 m=27
